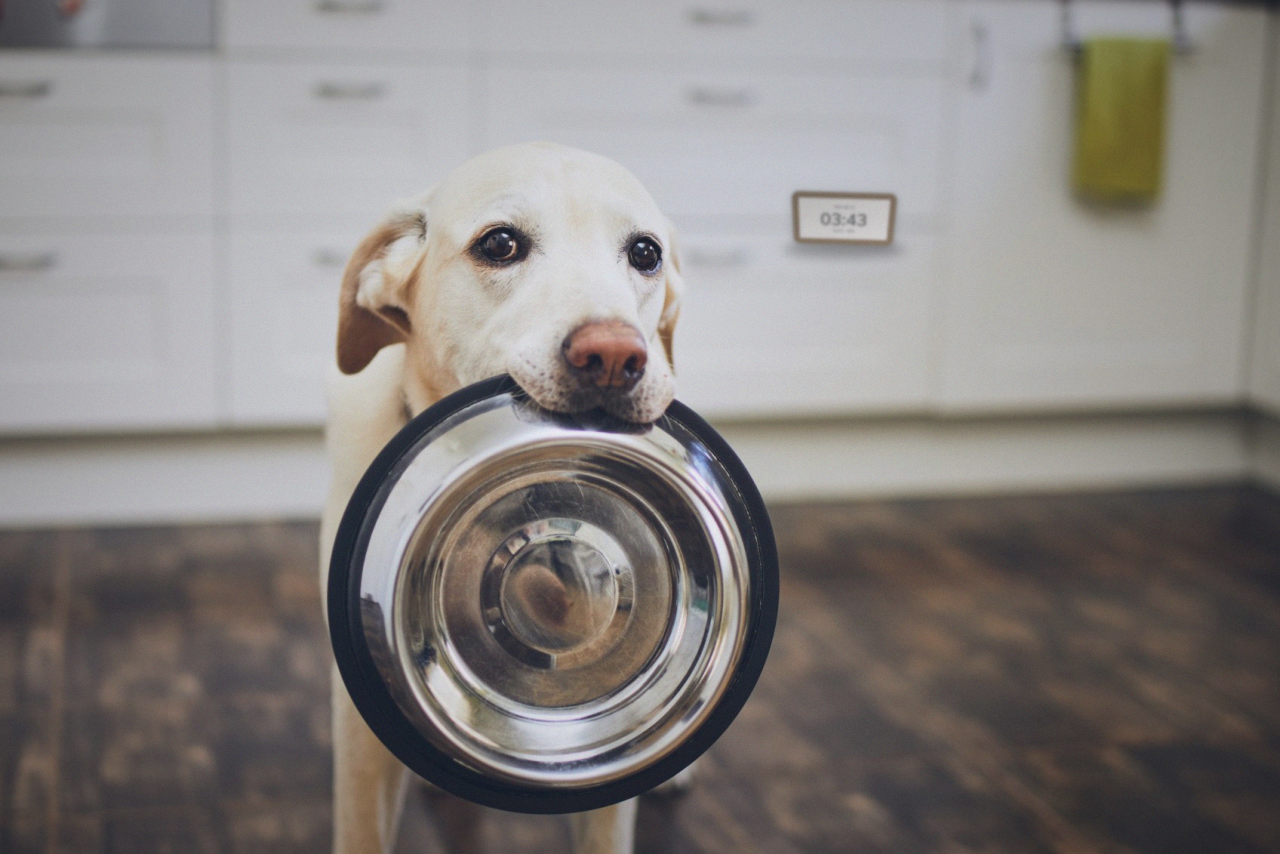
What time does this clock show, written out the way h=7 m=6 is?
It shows h=3 m=43
